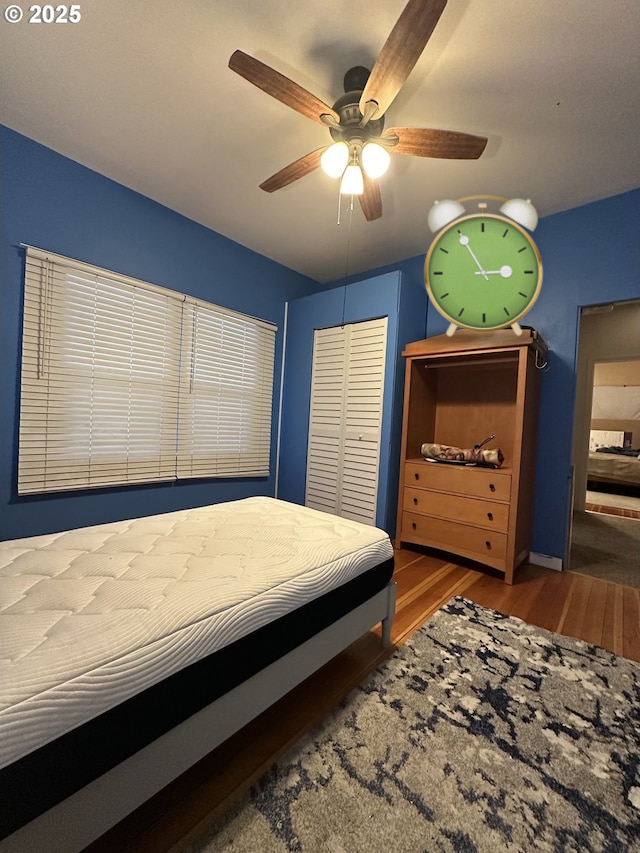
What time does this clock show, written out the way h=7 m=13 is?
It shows h=2 m=55
